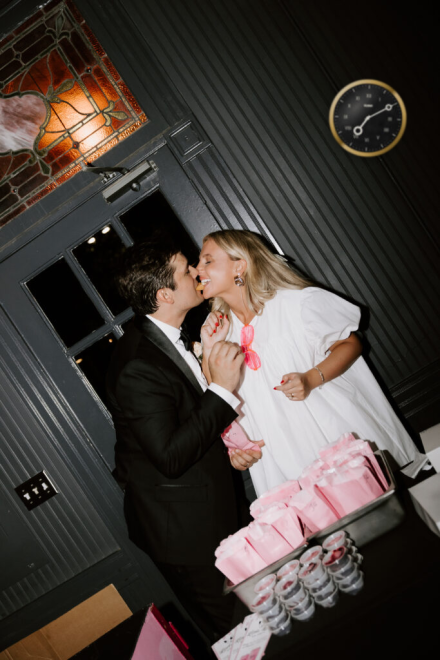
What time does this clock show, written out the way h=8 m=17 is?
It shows h=7 m=10
